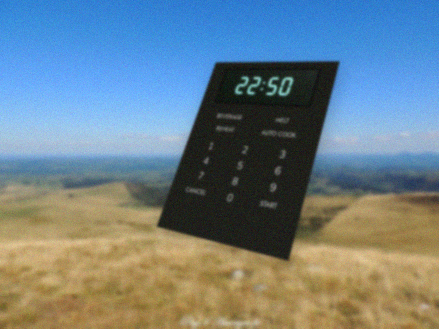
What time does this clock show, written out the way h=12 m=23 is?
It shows h=22 m=50
